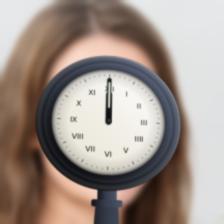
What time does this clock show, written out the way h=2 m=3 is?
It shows h=12 m=0
